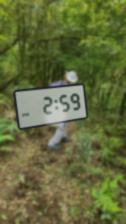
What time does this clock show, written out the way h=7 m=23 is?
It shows h=2 m=59
